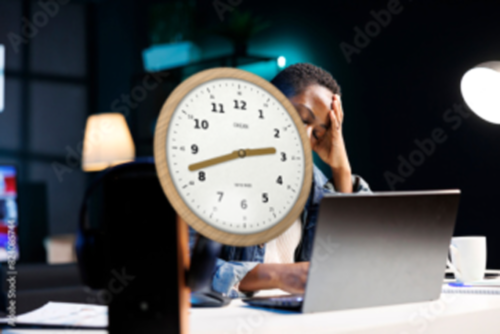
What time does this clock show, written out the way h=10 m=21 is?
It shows h=2 m=42
